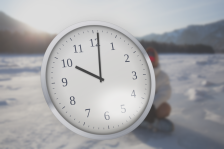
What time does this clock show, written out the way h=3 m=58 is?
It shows h=10 m=1
